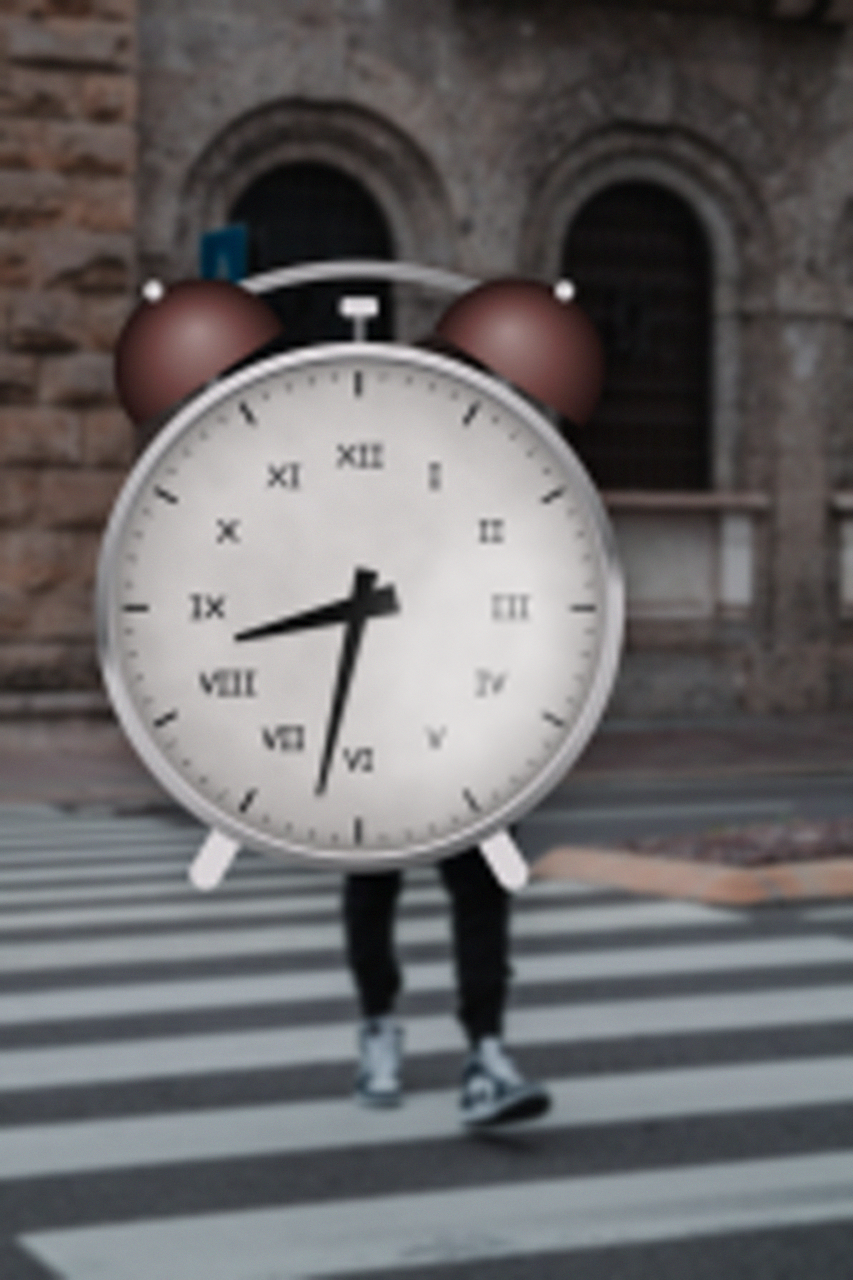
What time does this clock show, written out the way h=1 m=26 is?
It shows h=8 m=32
